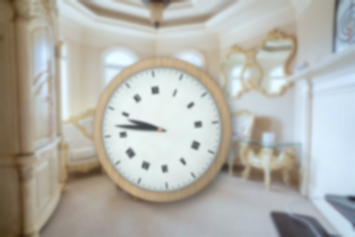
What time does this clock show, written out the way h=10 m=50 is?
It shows h=9 m=47
